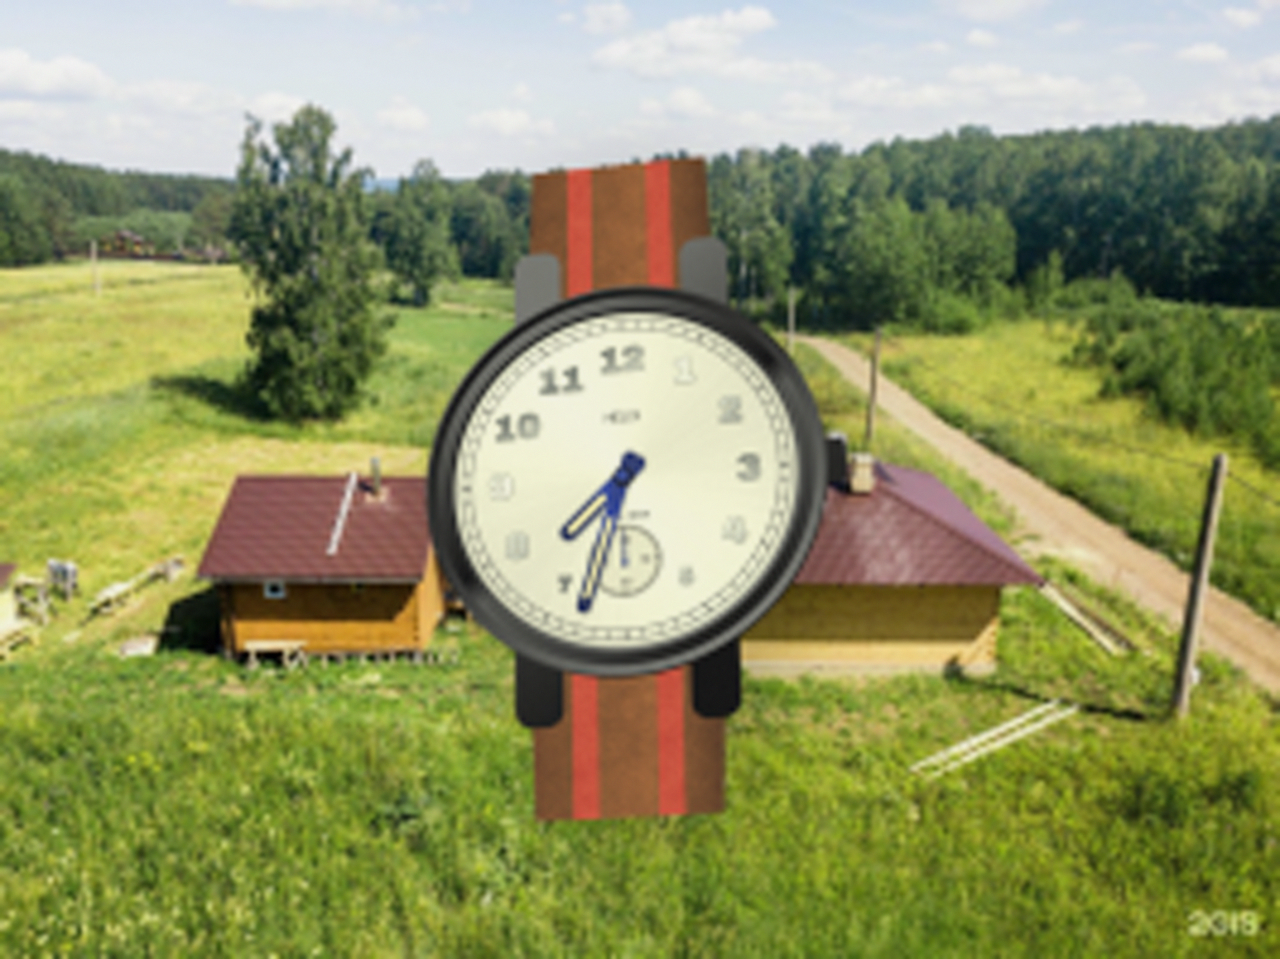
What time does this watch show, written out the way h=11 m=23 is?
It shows h=7 m=33
